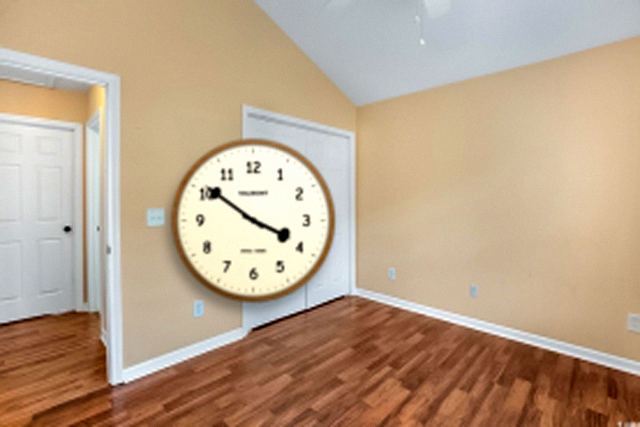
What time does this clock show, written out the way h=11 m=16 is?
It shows h=3 m=51
